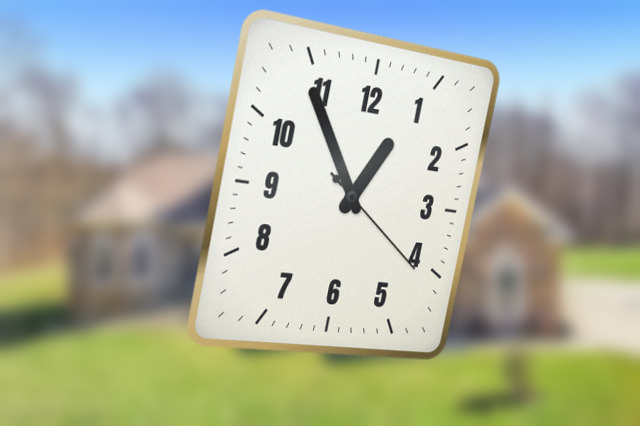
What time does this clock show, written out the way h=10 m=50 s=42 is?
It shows h=12 m=54 s=21
